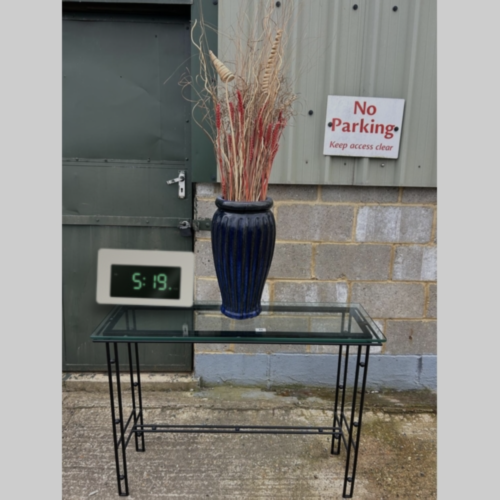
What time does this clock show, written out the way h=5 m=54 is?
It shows h=5 m=19
